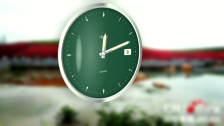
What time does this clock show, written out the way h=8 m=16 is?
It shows h=12 m=12
